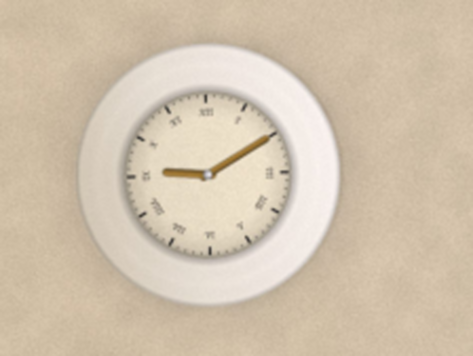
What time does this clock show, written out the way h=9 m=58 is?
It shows h=9 m=10
